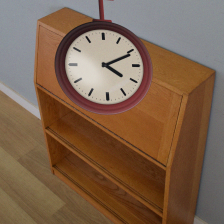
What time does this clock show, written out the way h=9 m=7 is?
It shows h=4 m=11
